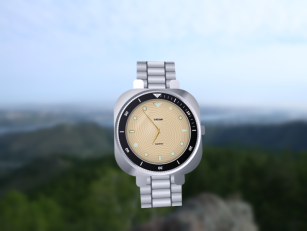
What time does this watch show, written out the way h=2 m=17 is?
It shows h=6 m=54
